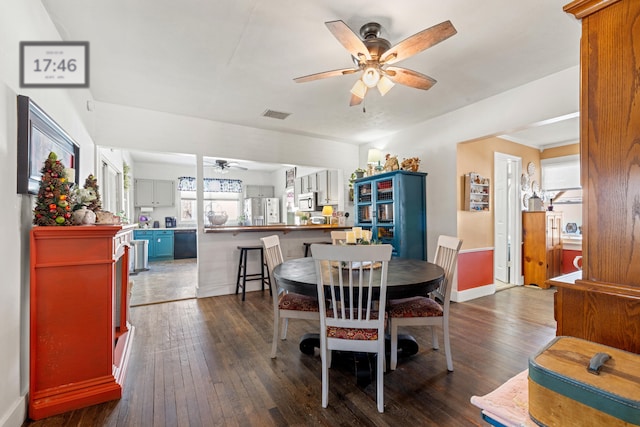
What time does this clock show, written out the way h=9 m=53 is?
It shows h=17 m=46
